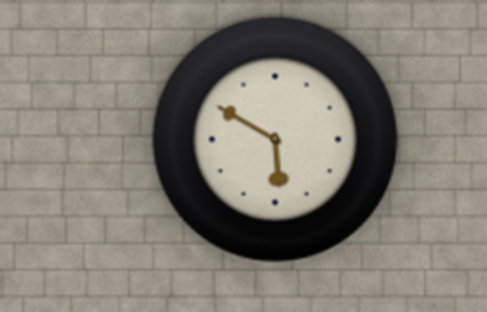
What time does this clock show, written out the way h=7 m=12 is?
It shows h=5 m=50
